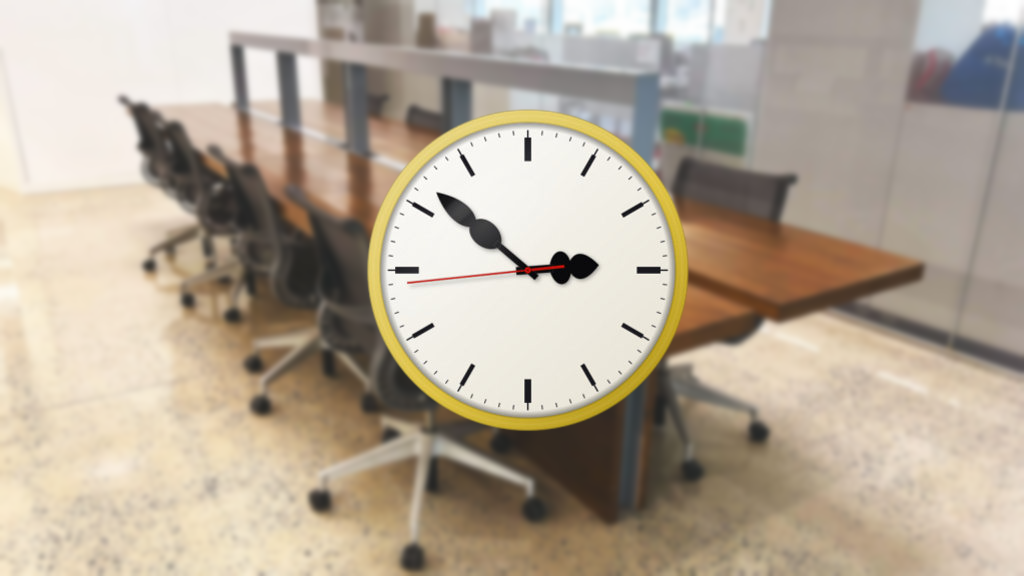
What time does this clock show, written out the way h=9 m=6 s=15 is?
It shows h=2 m=51 s=44
